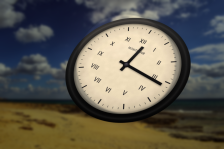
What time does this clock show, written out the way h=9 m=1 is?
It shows h=12 m=16
